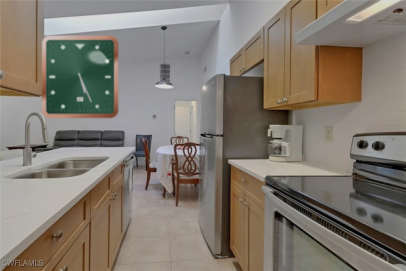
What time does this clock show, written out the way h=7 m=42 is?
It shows h=5 m=26
